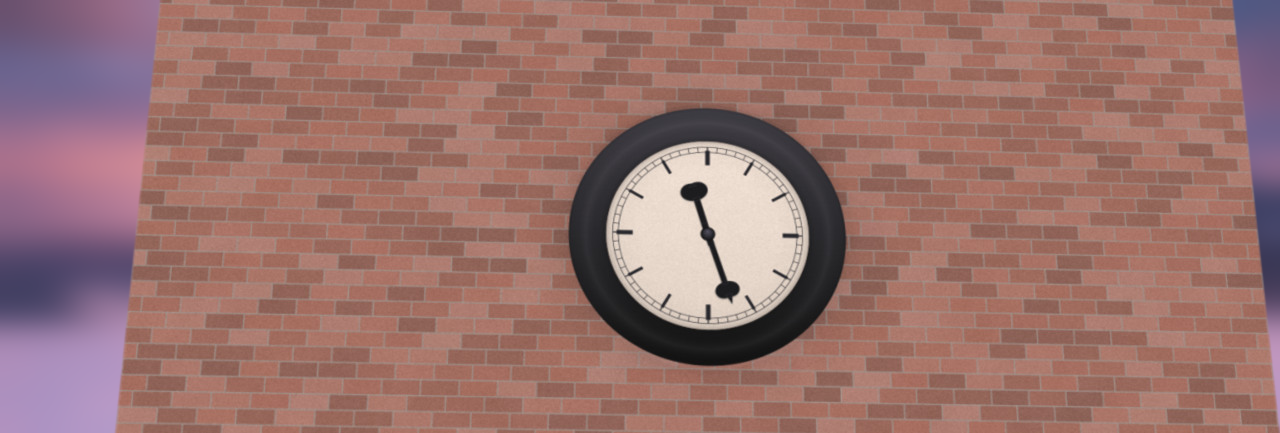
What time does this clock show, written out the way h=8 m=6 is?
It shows h=11 m=27
